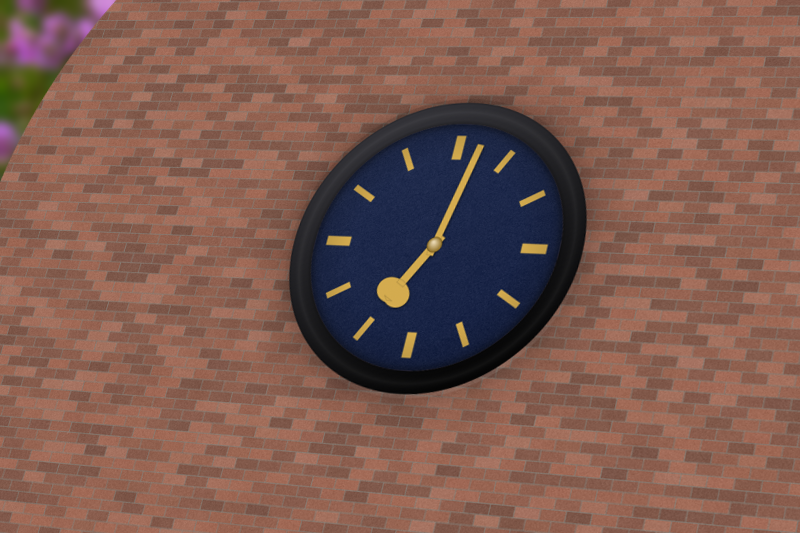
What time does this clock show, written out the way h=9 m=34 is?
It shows h=7 m=2
